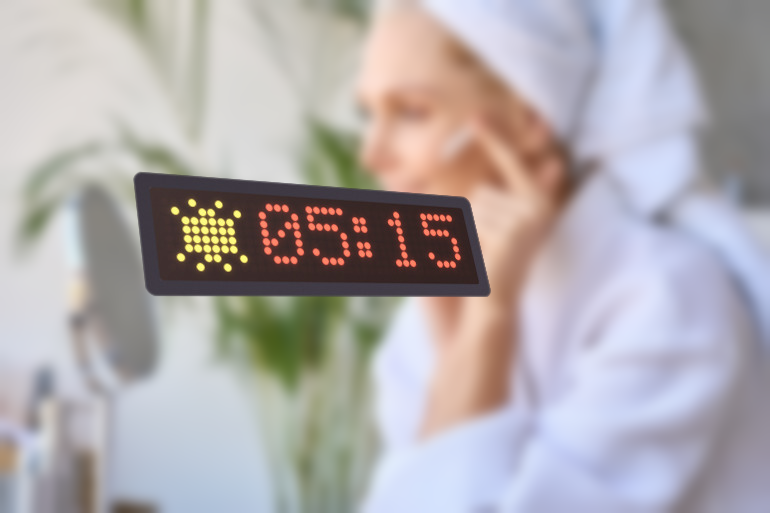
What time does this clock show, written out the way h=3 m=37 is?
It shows h=5 m=15
